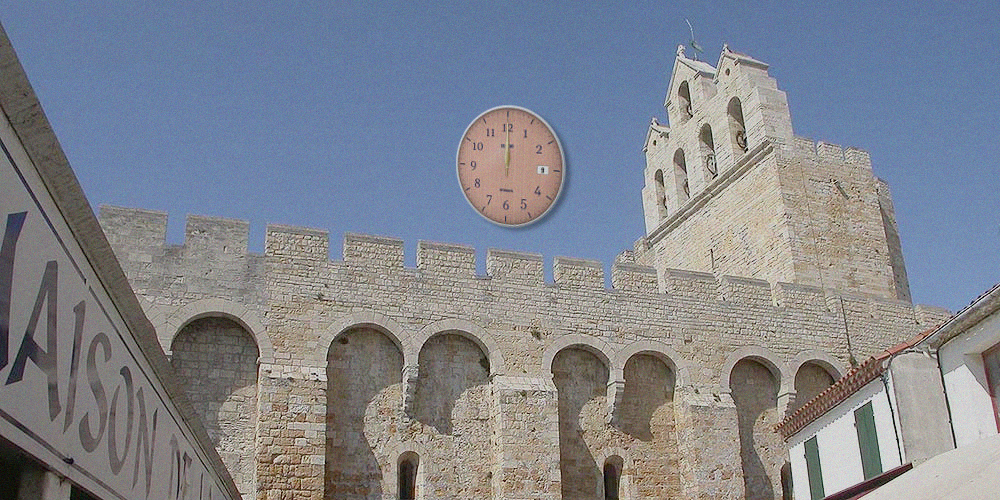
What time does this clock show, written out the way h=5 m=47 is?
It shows h=12 m=0
